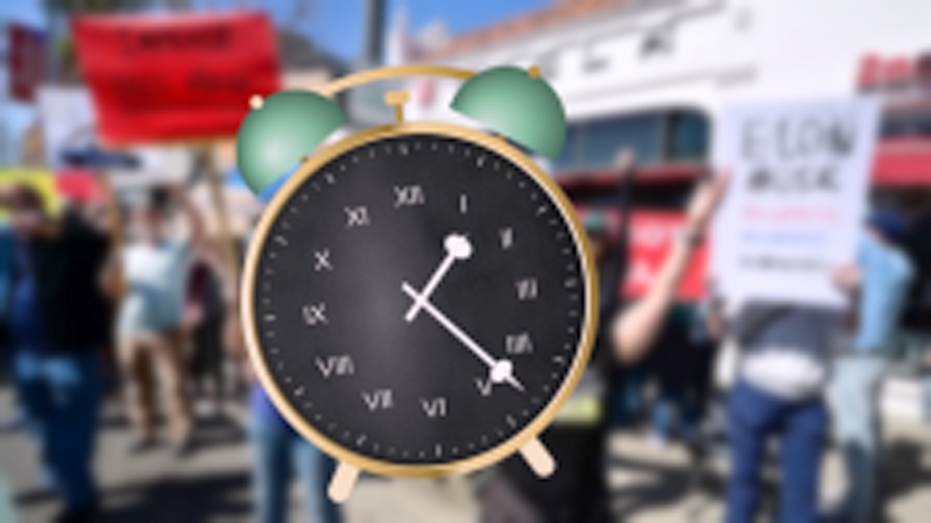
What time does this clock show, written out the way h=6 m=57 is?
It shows h=1 m=23
